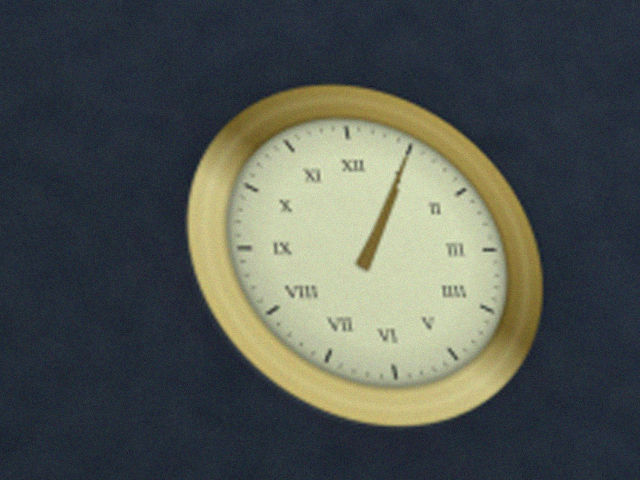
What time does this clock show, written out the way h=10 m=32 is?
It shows h=1 m=5
